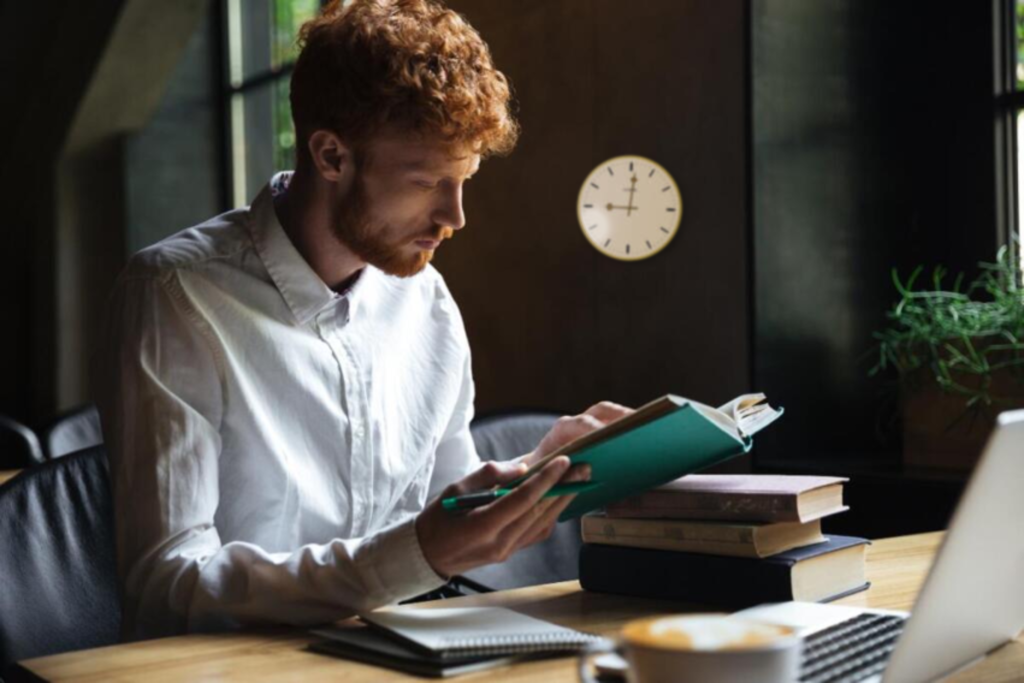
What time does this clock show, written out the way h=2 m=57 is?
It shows h=9 m=1
